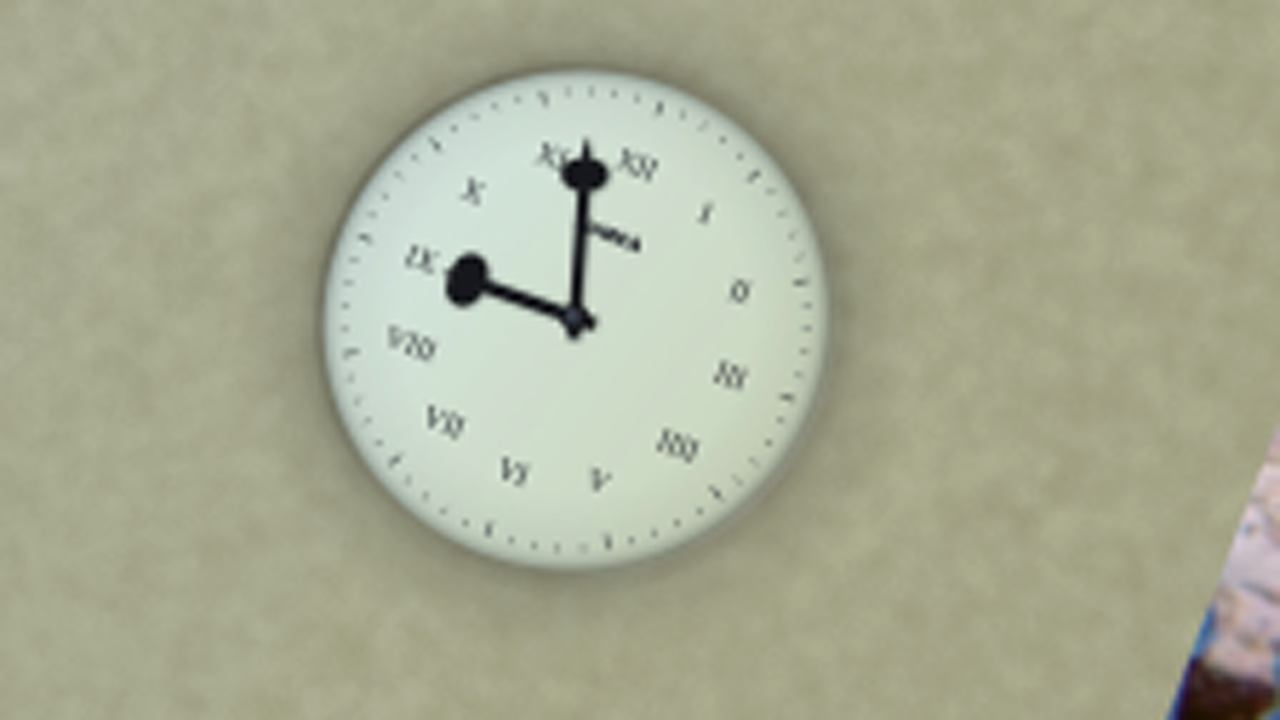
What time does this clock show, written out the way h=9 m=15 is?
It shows h=8 m=57
